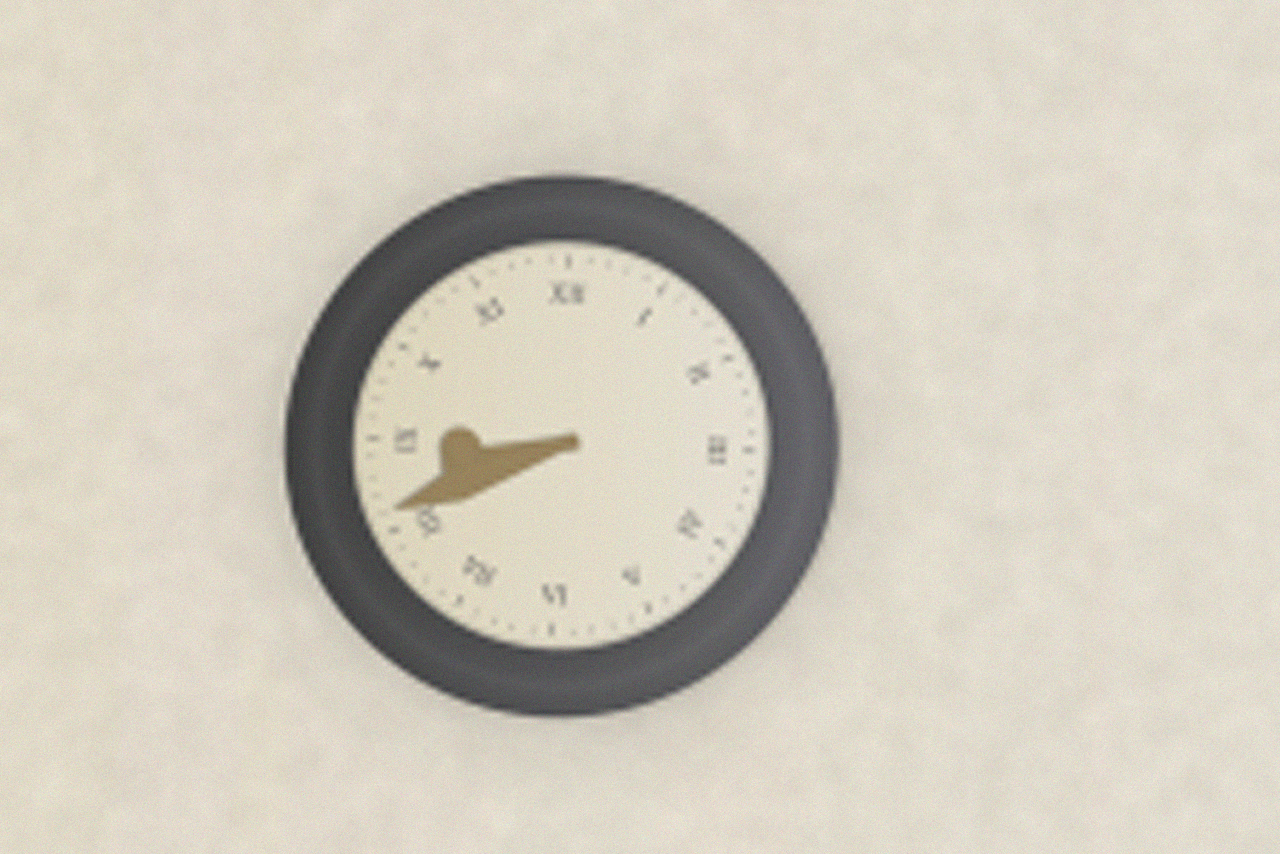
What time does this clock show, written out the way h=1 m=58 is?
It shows h=8 m=41
